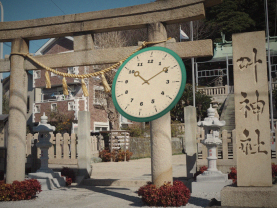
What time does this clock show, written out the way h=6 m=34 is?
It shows h=10 m=9
